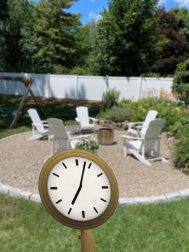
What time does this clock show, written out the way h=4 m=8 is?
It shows h=7 m=3
